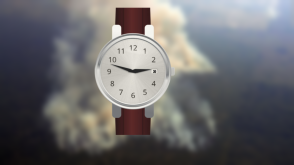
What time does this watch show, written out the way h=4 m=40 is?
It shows h=2 m=48
